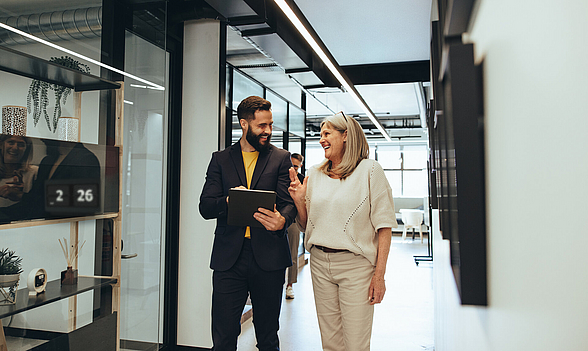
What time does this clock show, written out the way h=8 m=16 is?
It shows h=2 m=26
